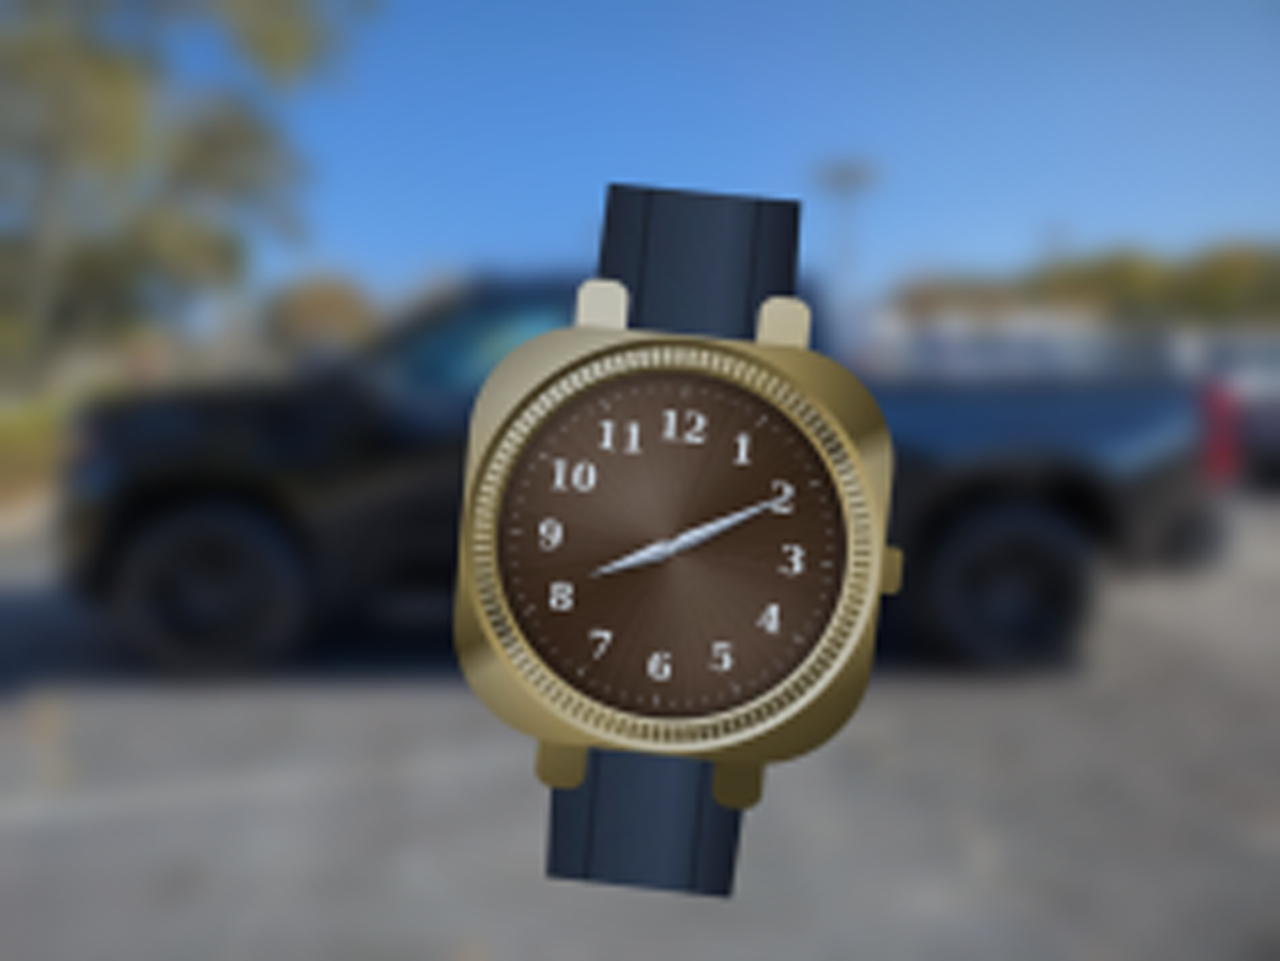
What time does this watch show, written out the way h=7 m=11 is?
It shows h=8 m=10
